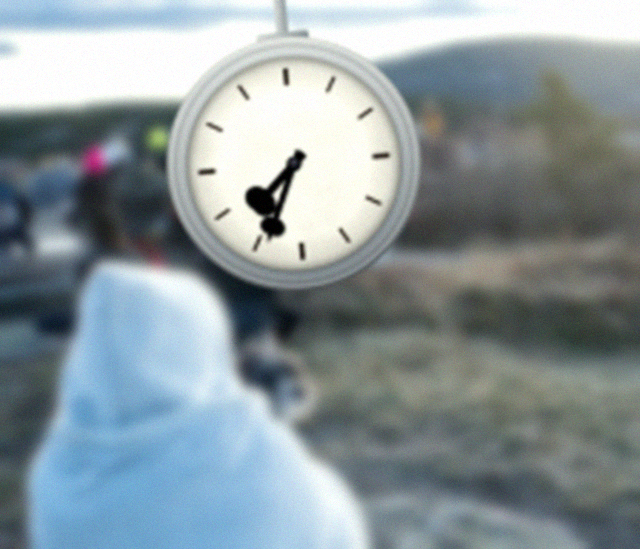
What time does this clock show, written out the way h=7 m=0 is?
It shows h=7 m=34
